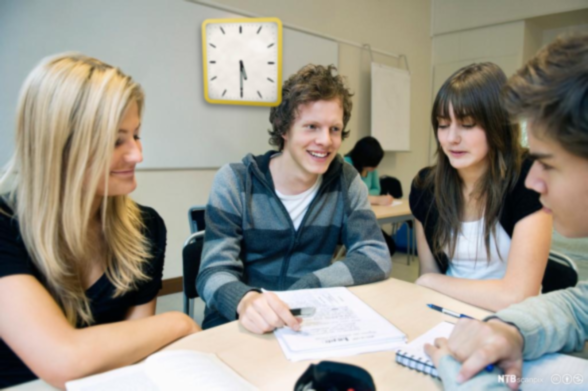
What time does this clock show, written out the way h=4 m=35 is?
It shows h=5 m=30
